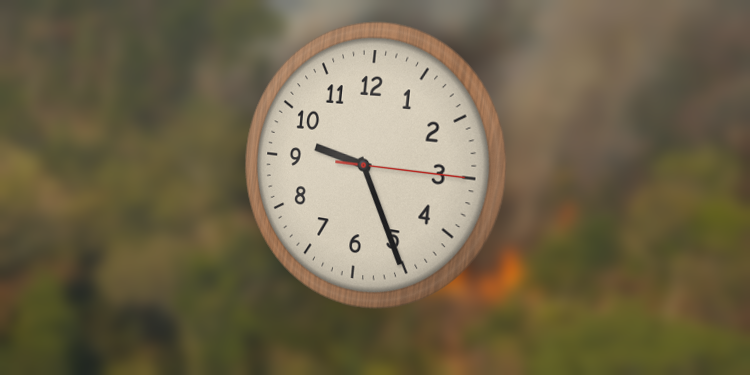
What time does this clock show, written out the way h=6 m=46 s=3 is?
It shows h=9 m=25 s=15
